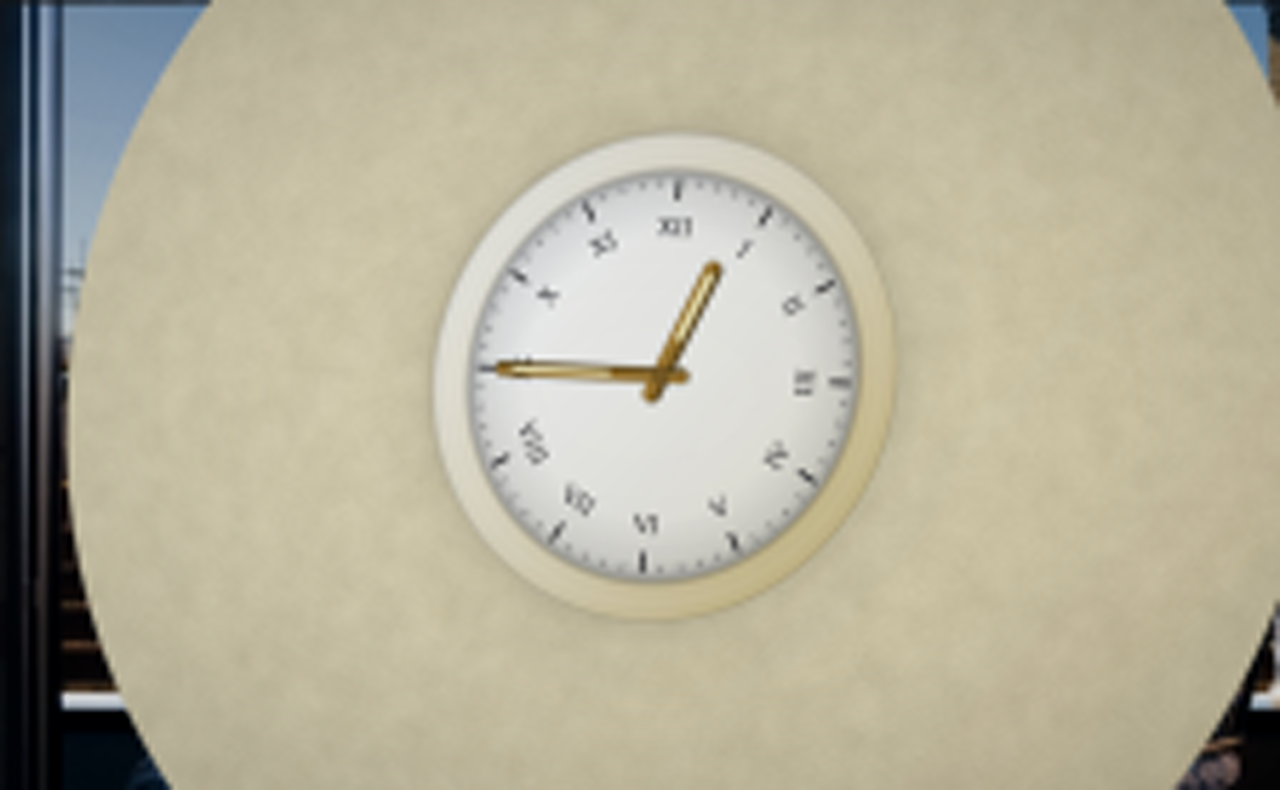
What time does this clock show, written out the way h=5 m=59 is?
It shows h=12 m=45
